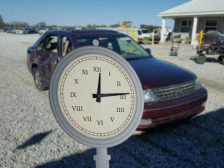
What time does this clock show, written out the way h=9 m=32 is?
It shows h=12 m=14
